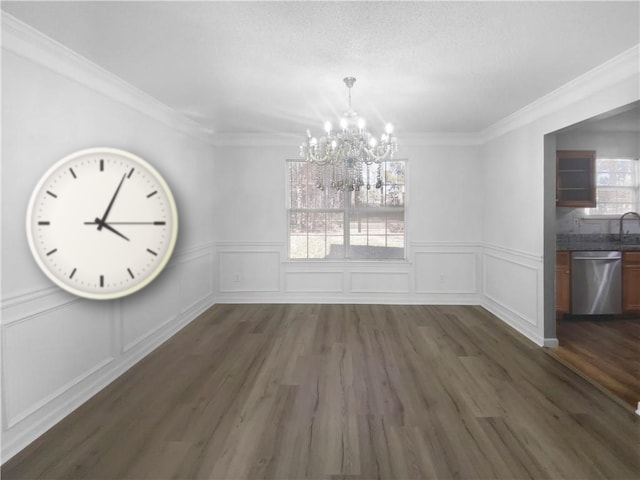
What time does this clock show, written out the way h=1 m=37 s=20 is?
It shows h=4 m=4 s=15
